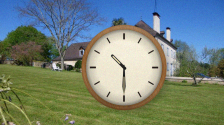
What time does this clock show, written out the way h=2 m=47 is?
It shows h=10 m=30
